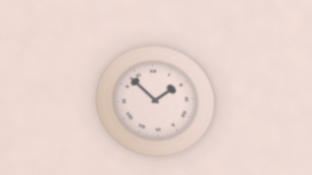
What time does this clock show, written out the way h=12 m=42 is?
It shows h=1 m=53
